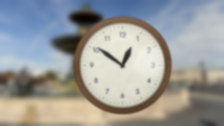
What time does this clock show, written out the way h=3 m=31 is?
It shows h=12 m=51
